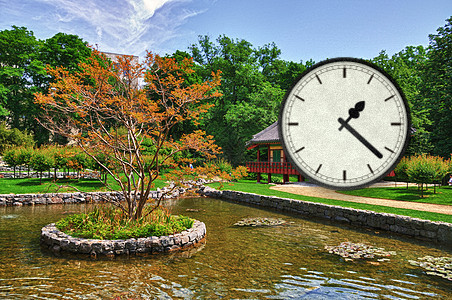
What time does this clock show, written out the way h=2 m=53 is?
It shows h=1 m=22
